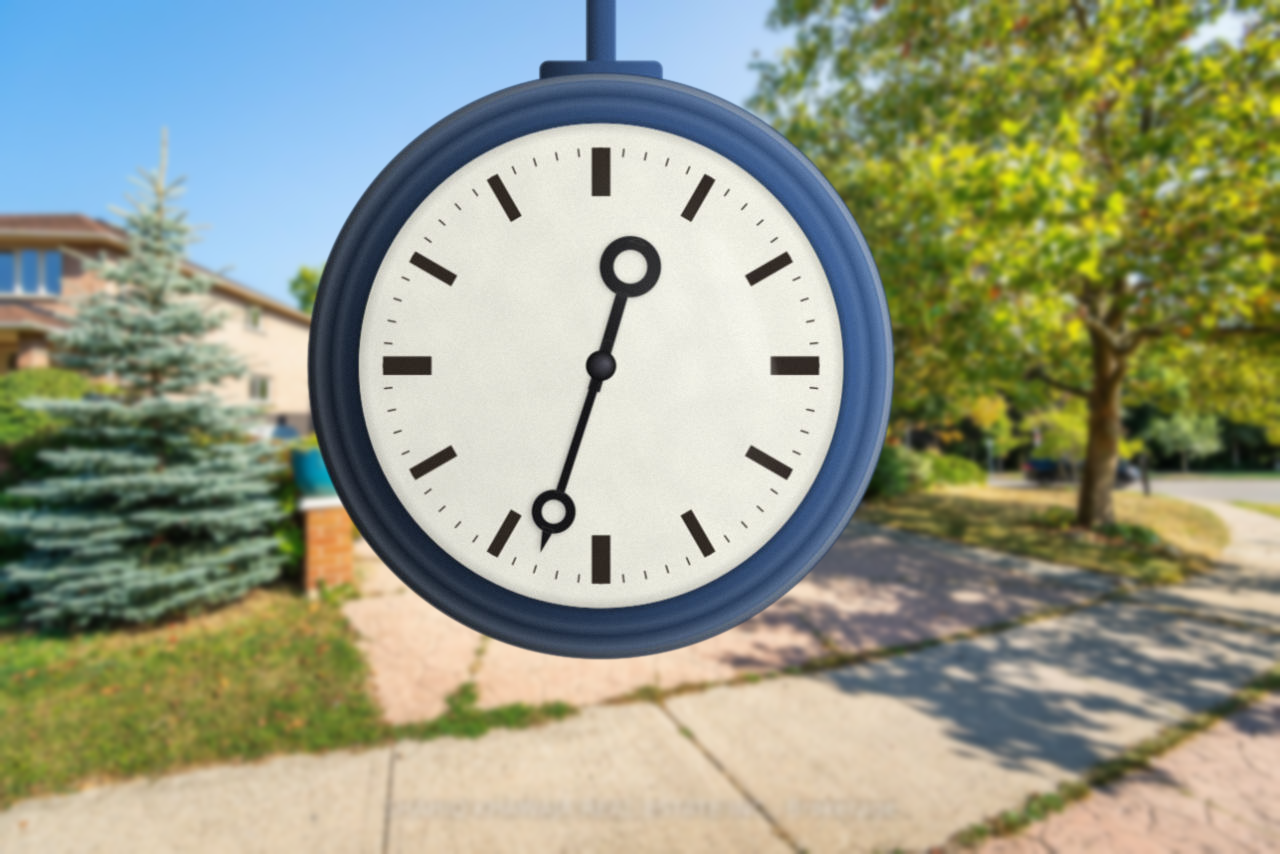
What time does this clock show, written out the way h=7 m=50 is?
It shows h=12 m=33
